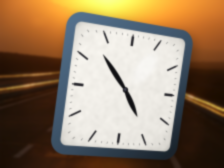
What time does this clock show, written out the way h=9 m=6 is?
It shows h=4 m=53
